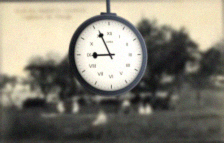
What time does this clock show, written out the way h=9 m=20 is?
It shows h=8 m=56
